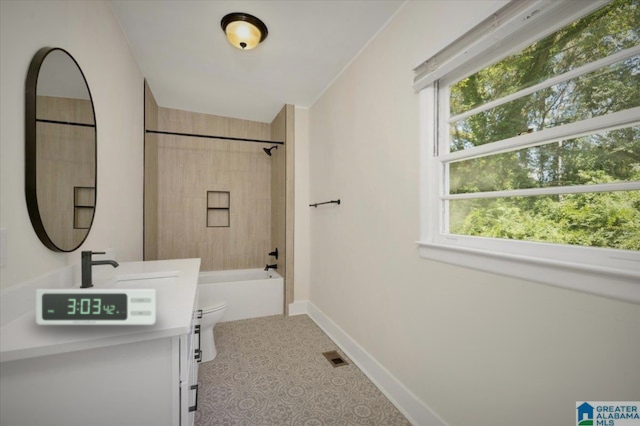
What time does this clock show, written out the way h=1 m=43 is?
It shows h=3 m=3
